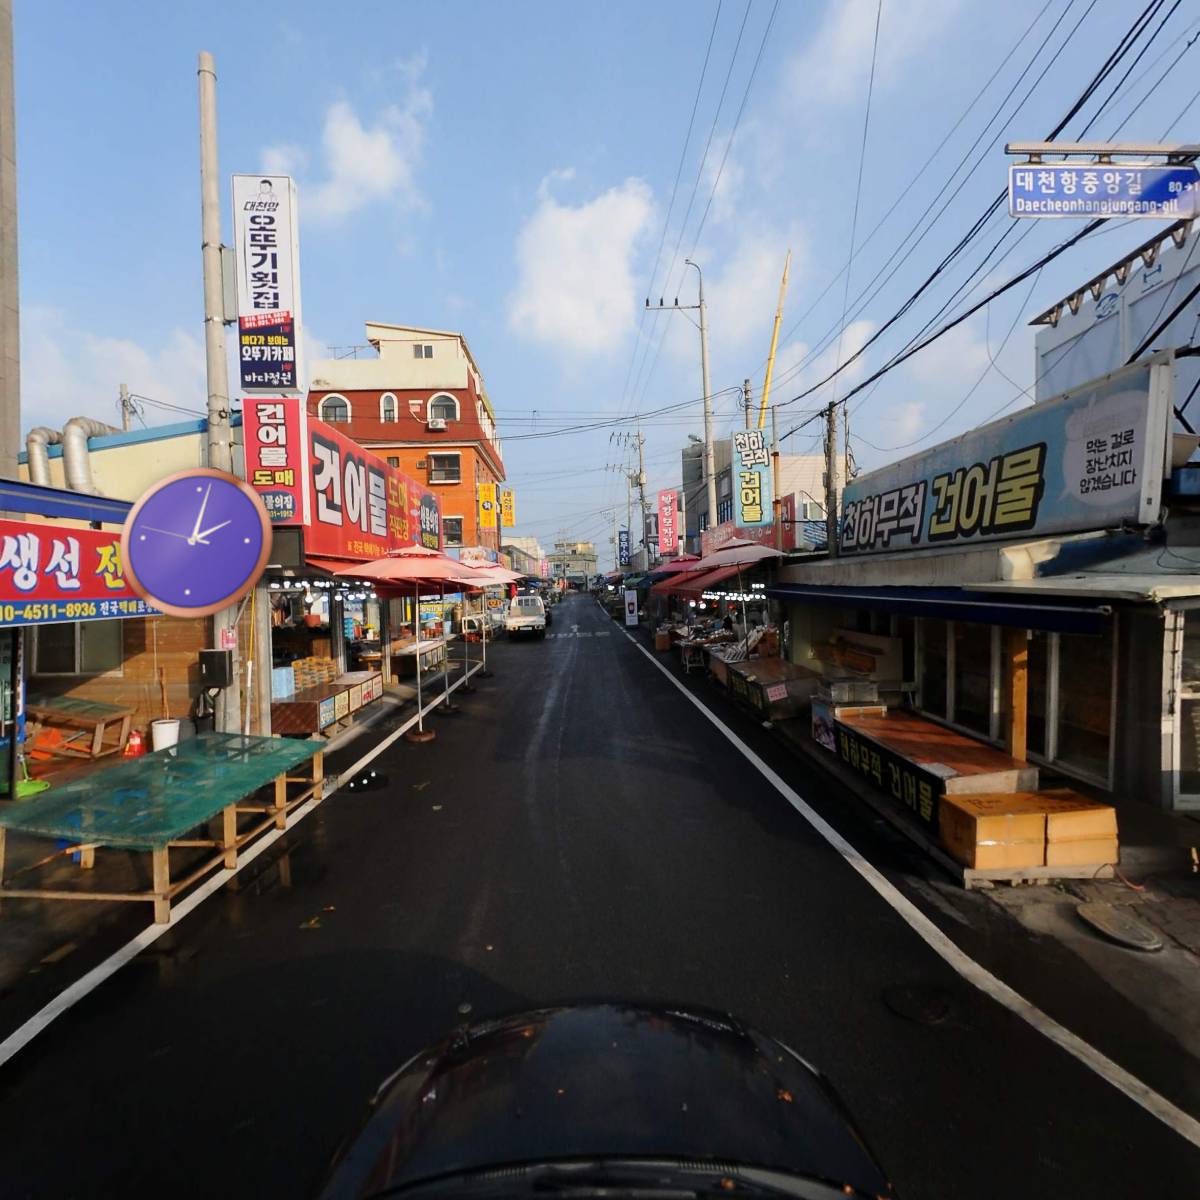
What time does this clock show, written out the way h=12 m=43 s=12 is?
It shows h=2 m=1 s=47
